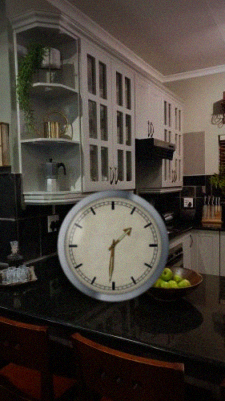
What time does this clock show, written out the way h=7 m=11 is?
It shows h=1 m=31
